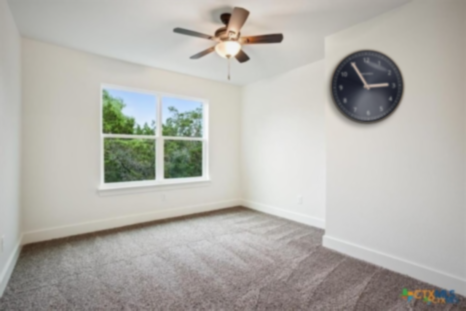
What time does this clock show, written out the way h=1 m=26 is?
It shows h=2 m=55
